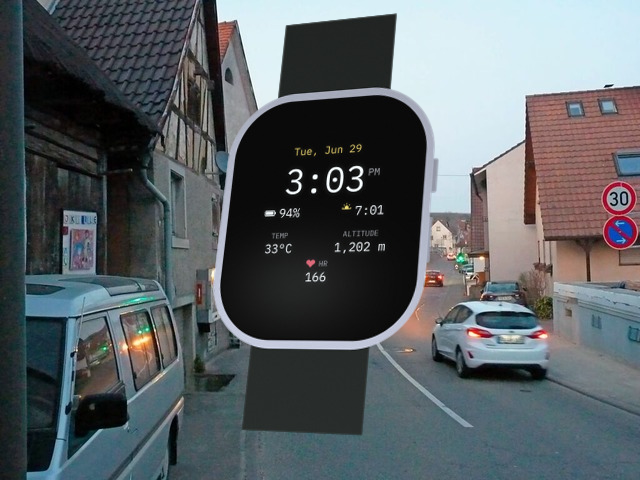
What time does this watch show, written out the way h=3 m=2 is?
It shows h=3 m=3
